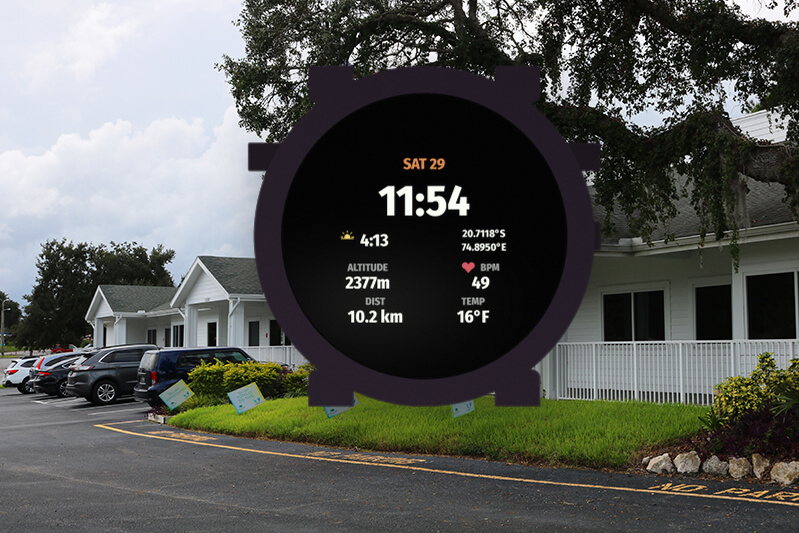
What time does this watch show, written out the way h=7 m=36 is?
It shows h=11 m=54
